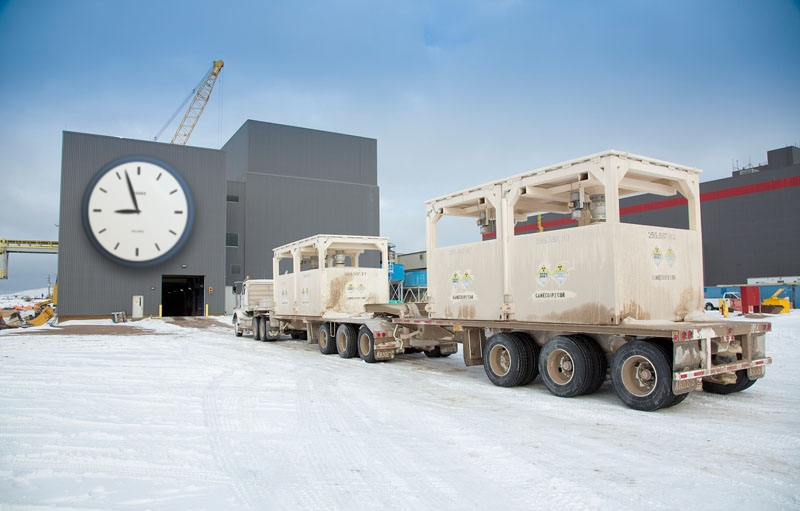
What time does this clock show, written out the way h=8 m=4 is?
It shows h=8 m=57
